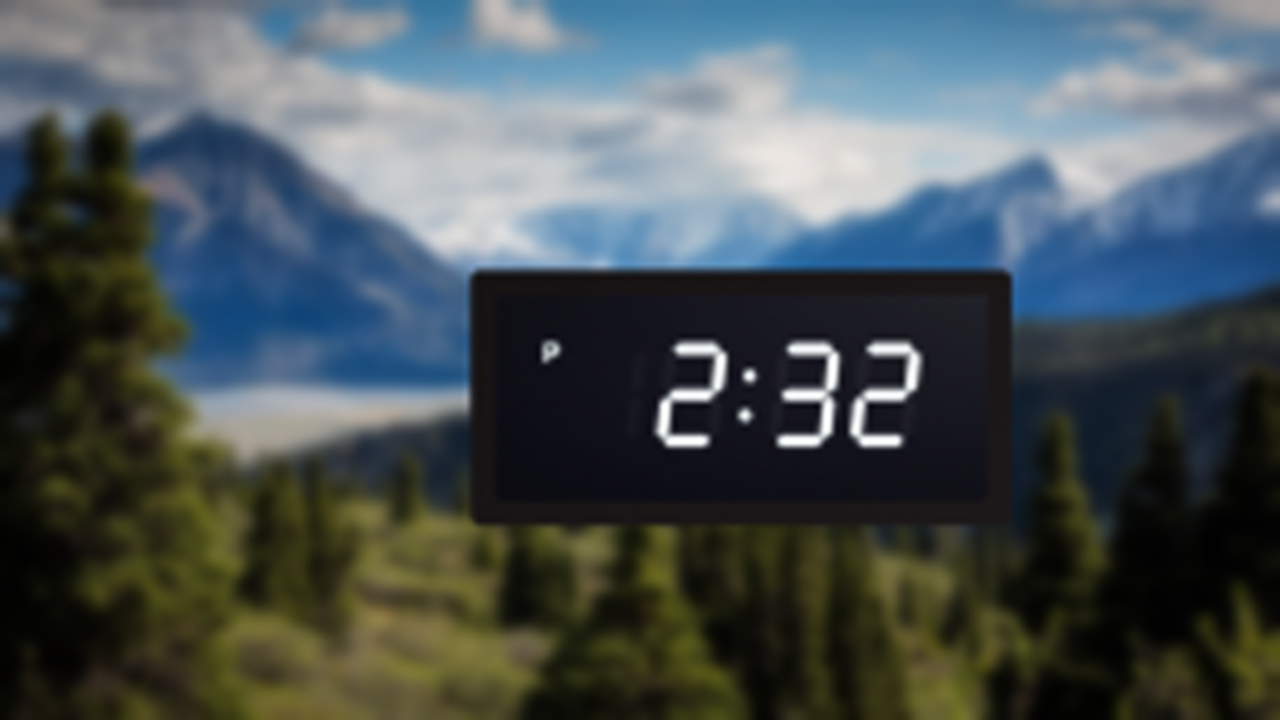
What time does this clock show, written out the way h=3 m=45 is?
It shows h=2 m=32
